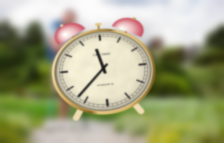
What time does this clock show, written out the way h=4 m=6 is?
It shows h=11 m=37
